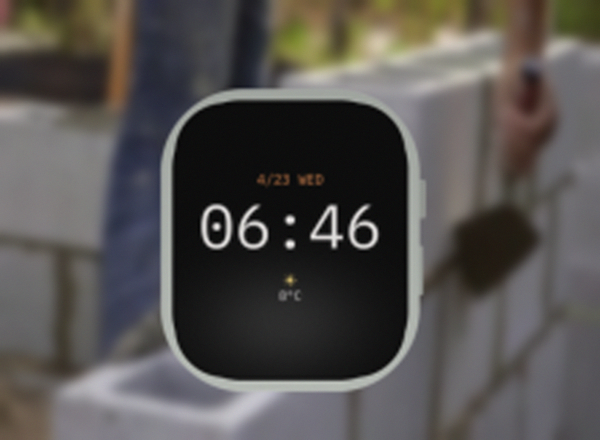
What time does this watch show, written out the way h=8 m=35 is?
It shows h=6 m=46
